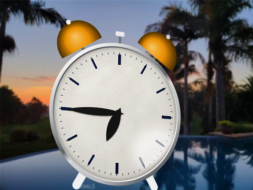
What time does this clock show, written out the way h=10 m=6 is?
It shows h=6 m=45
